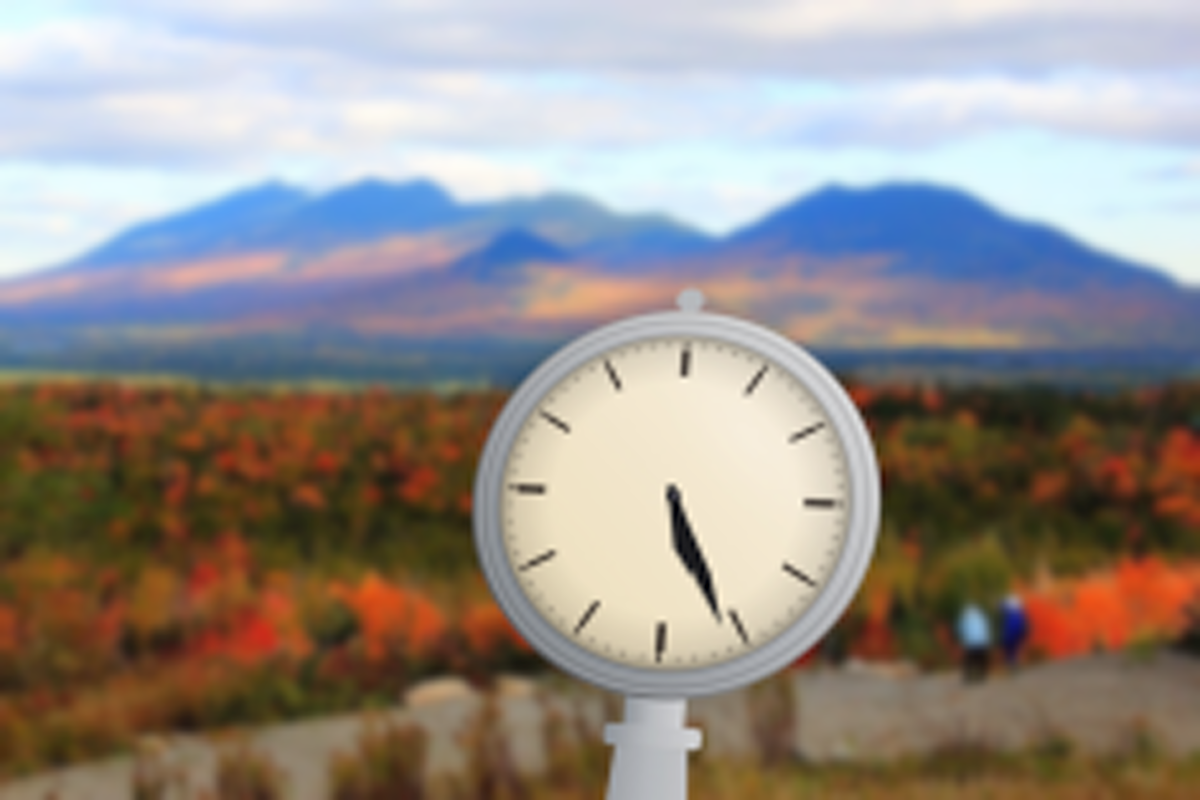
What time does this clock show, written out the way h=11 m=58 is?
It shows h=5 m=26
